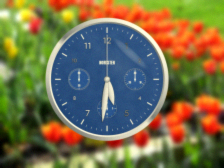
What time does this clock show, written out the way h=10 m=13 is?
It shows h=5 m=31
